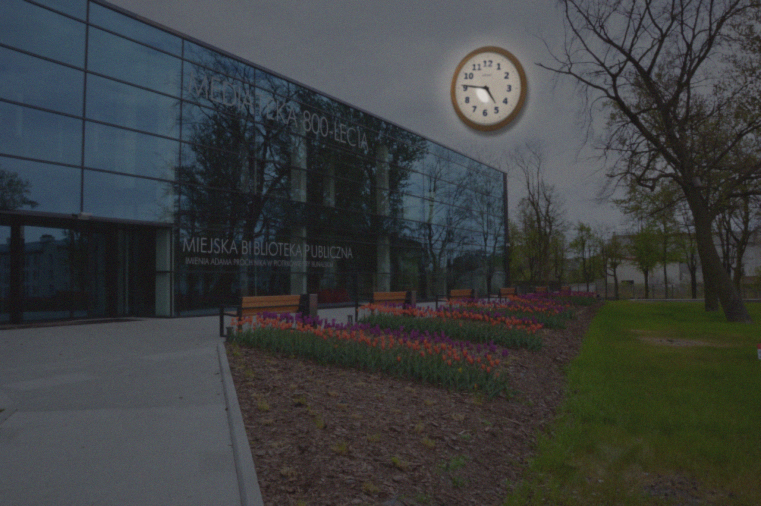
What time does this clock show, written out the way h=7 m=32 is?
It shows h=4 m=46
